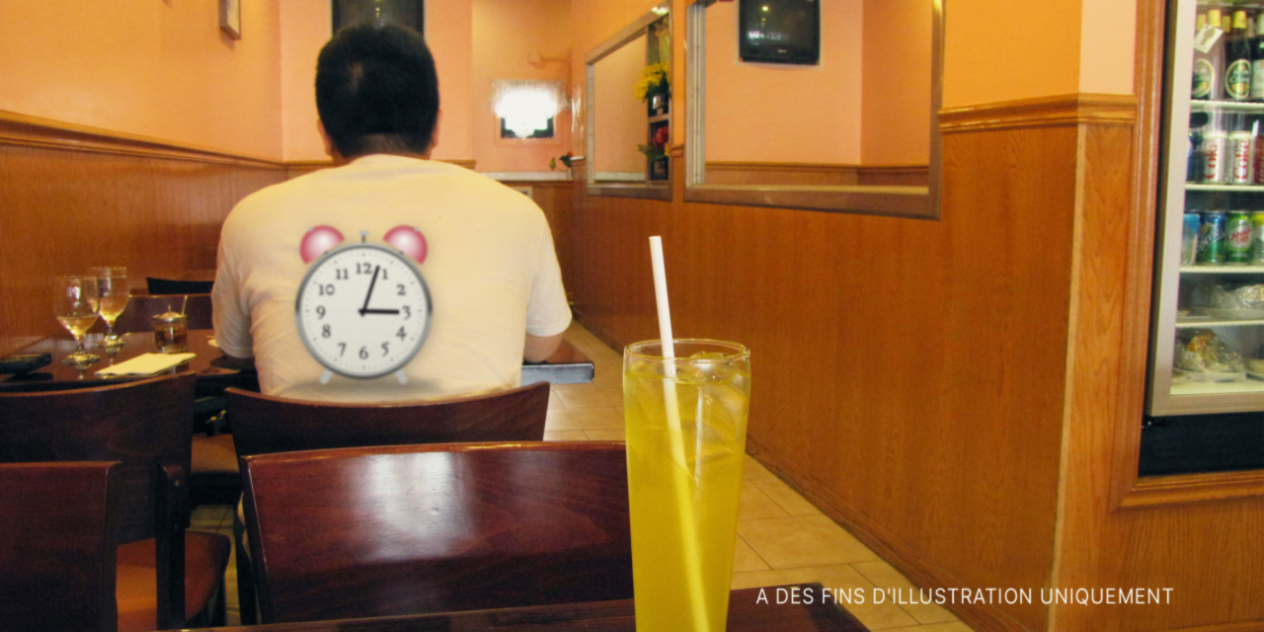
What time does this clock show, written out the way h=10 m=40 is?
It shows h=3 m=3
